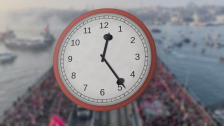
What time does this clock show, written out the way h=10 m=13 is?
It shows h=12 m=24
